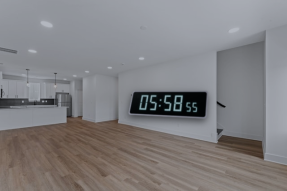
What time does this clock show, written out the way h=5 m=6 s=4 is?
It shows h=5 m=58 s=55
